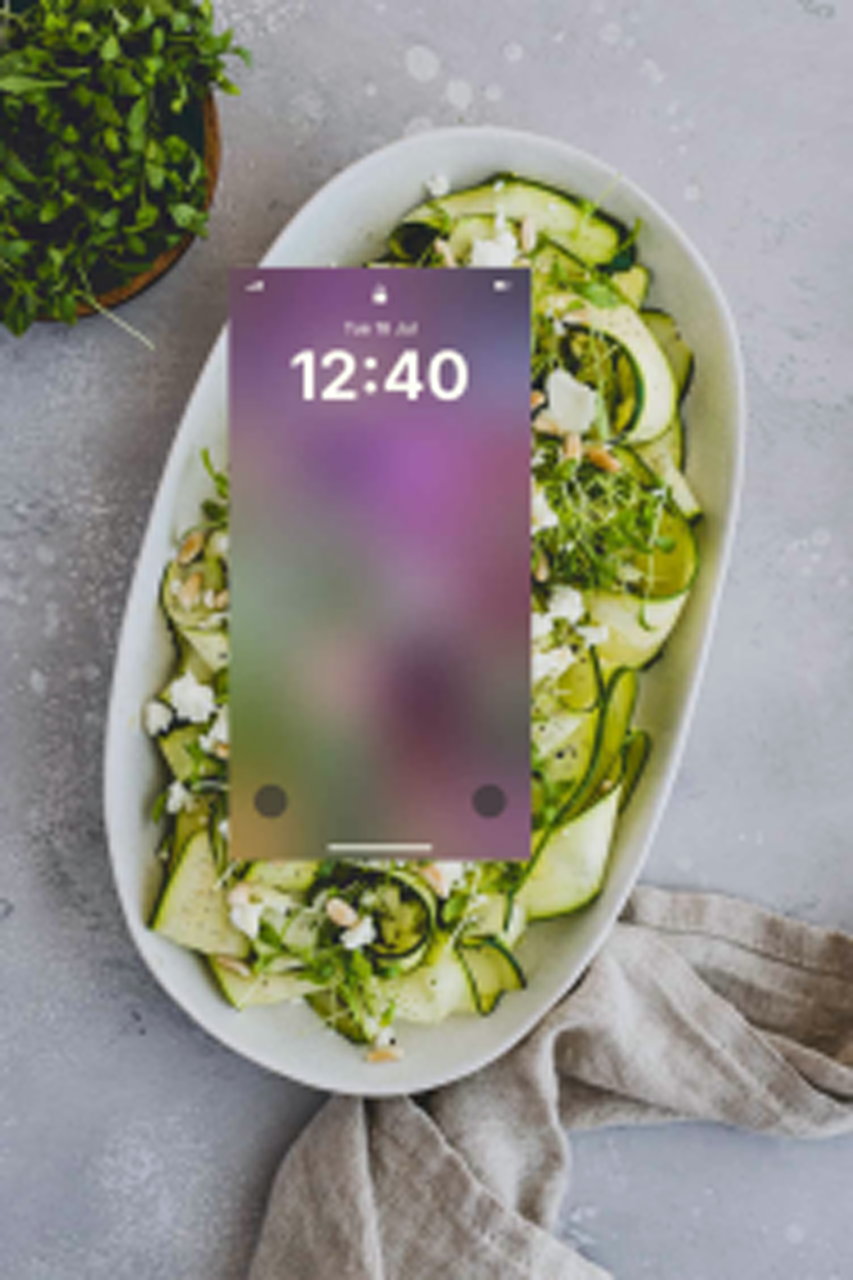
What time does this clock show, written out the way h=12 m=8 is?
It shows h=12 m=40
